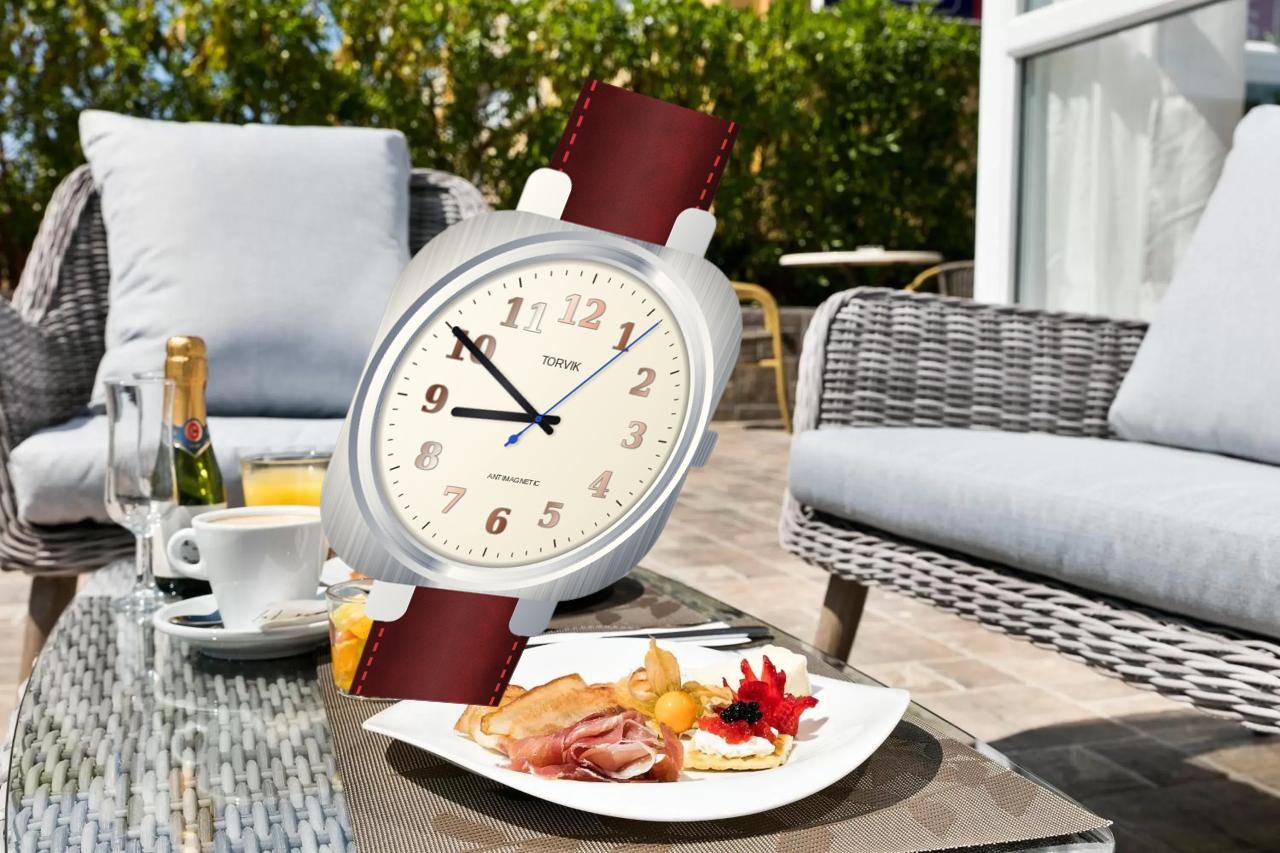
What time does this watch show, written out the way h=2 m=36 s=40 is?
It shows h=8 m=50 s=6
